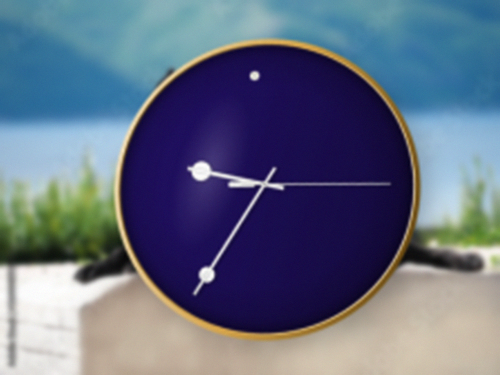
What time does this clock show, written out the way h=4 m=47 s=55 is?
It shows h=9 m=36 s=16
